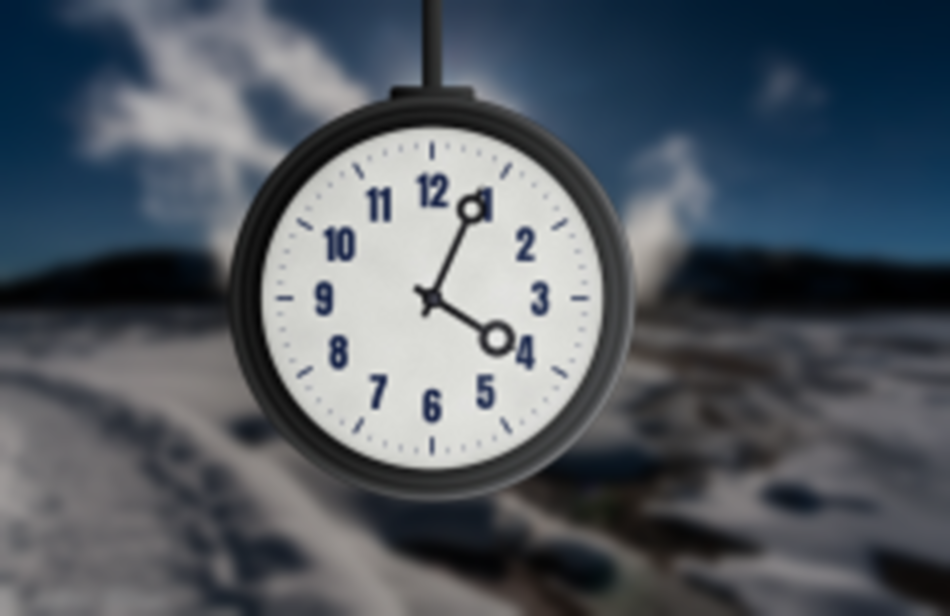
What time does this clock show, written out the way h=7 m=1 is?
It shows h=4 m=4
